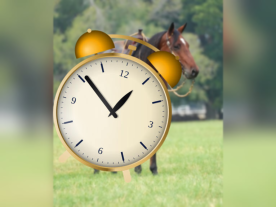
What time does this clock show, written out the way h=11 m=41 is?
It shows h=12 m=51
